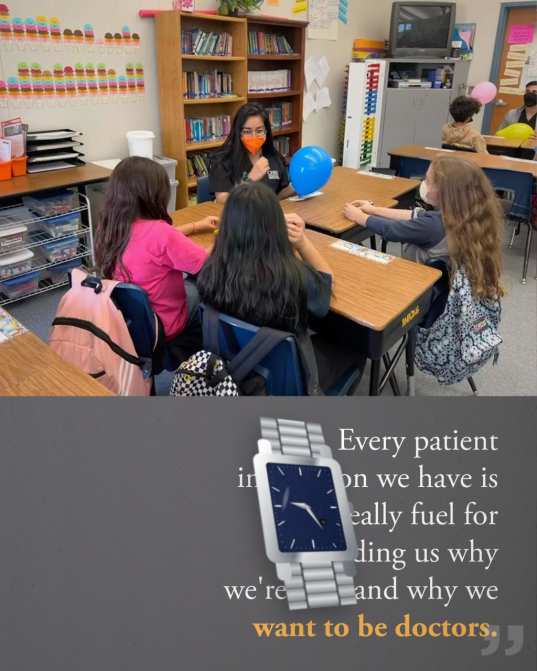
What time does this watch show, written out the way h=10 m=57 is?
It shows h=9 m=25
